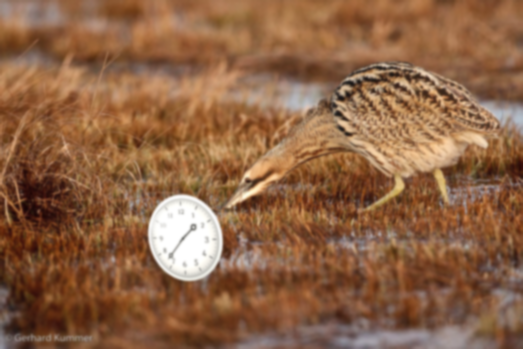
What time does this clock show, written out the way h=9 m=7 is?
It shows h=1 m=37
